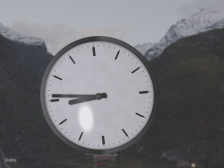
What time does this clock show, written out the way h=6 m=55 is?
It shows h=8 m=46
